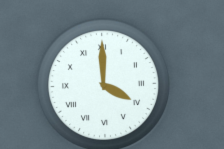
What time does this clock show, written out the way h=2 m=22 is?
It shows h=4 m=0
